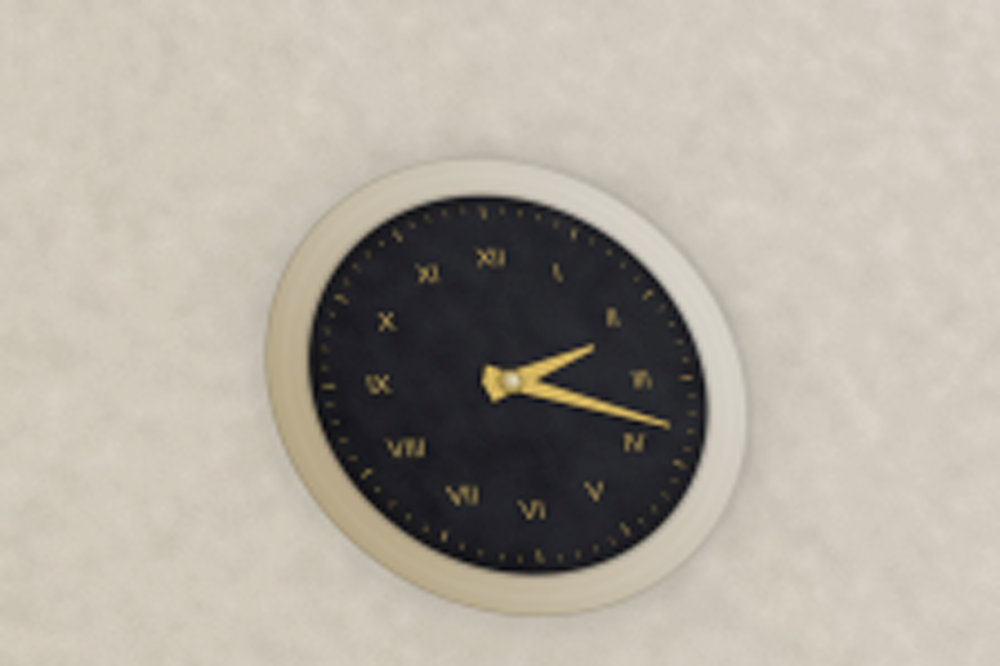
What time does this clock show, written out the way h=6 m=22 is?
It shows h=2 m=18
